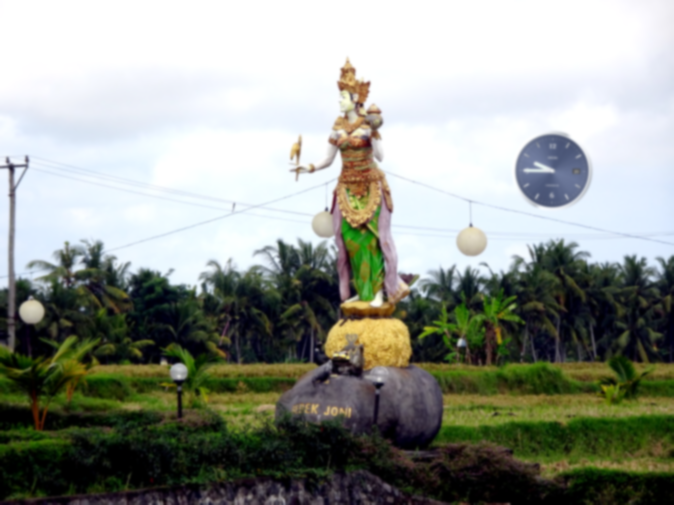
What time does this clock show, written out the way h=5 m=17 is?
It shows h=9 m=45
